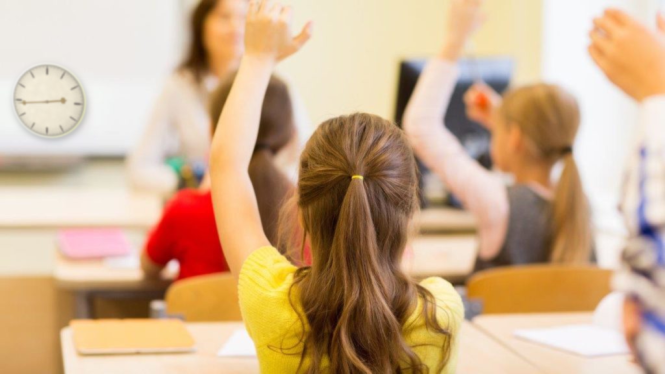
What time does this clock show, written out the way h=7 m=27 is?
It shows h=2 m=44
